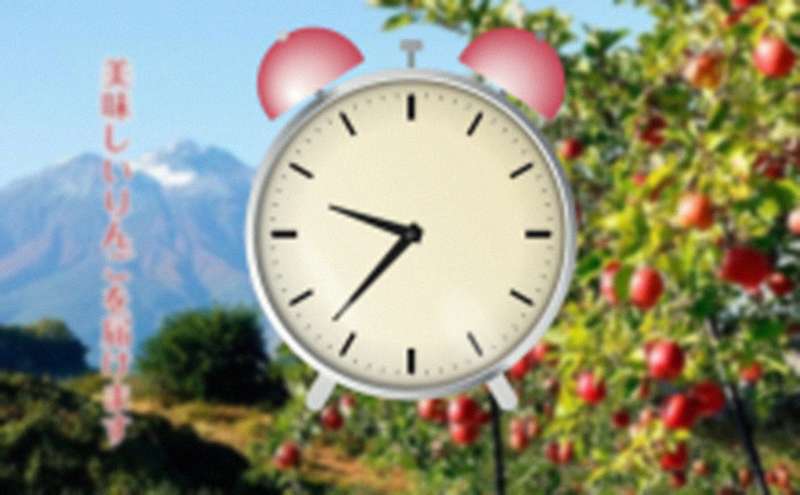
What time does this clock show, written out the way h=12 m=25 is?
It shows h=9 m=37
